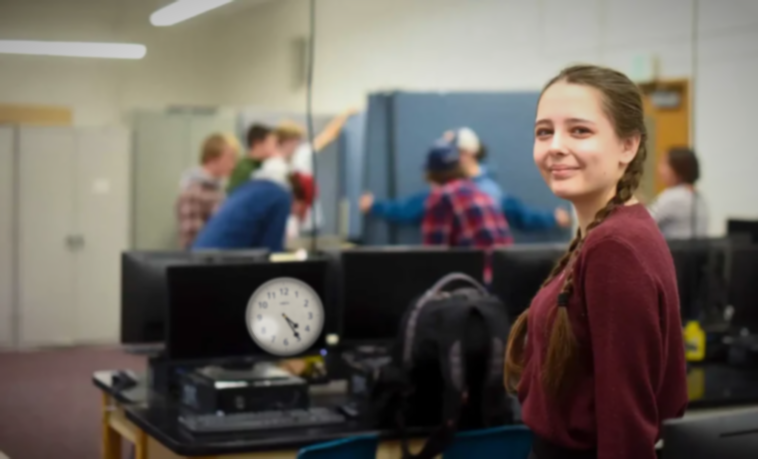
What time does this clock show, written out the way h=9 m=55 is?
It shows h=4 m=25
